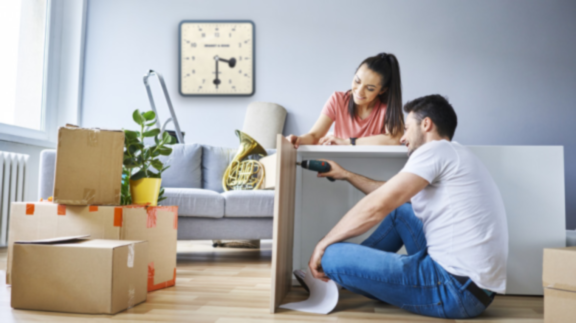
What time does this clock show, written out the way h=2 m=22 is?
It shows h=3 m=30
